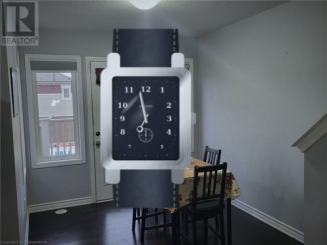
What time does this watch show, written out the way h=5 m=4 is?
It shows h=6 m=58
